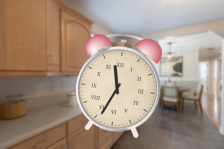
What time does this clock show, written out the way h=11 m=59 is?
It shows h=11 m=34
